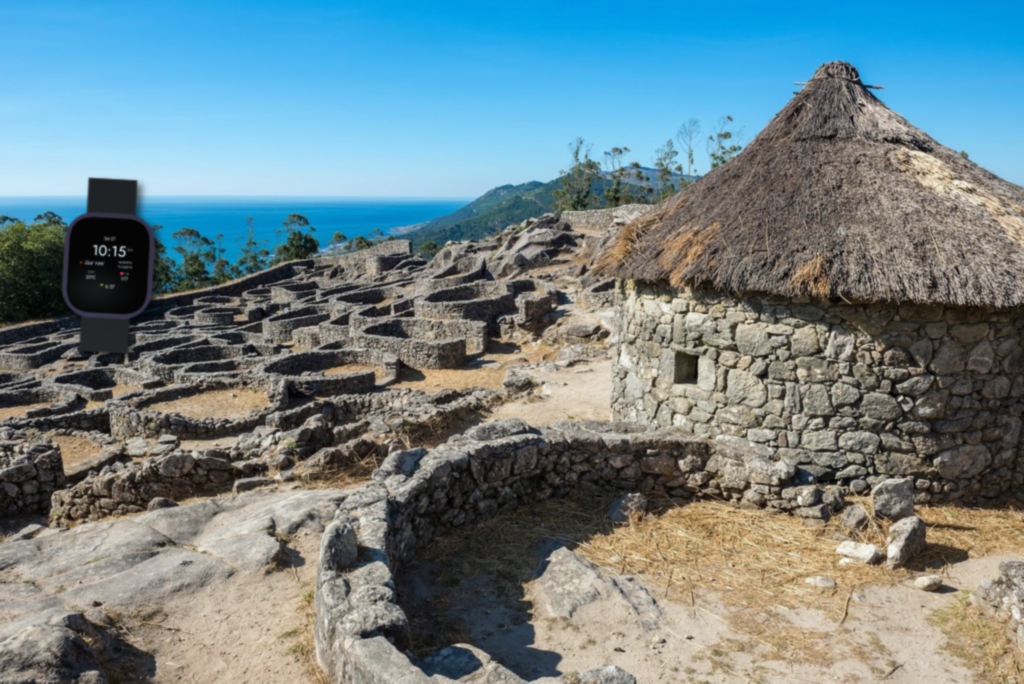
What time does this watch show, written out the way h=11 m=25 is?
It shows h=10 m=15
